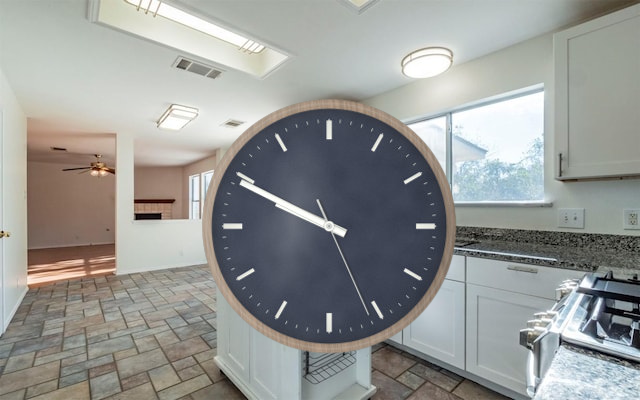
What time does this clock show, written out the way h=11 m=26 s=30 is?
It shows h=9 m=49 s=26
